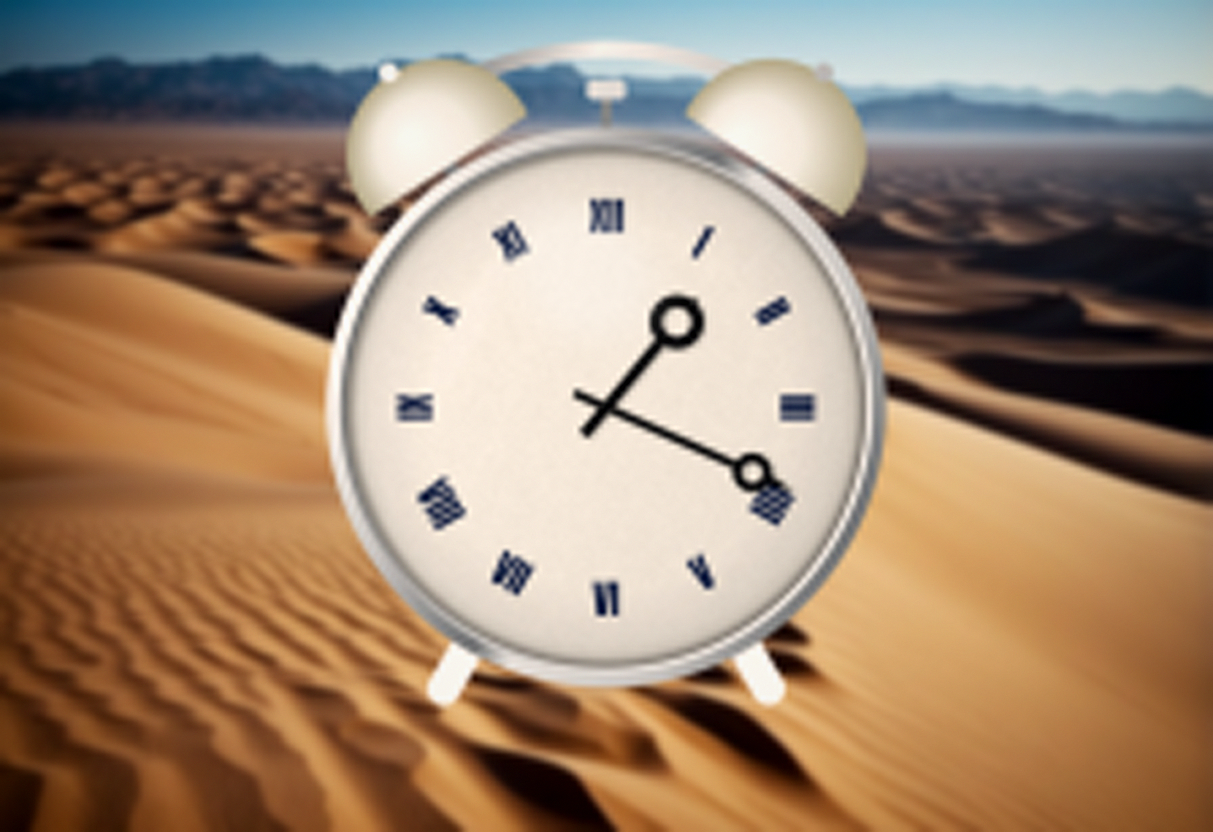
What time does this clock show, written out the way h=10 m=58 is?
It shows h=1 m=19
